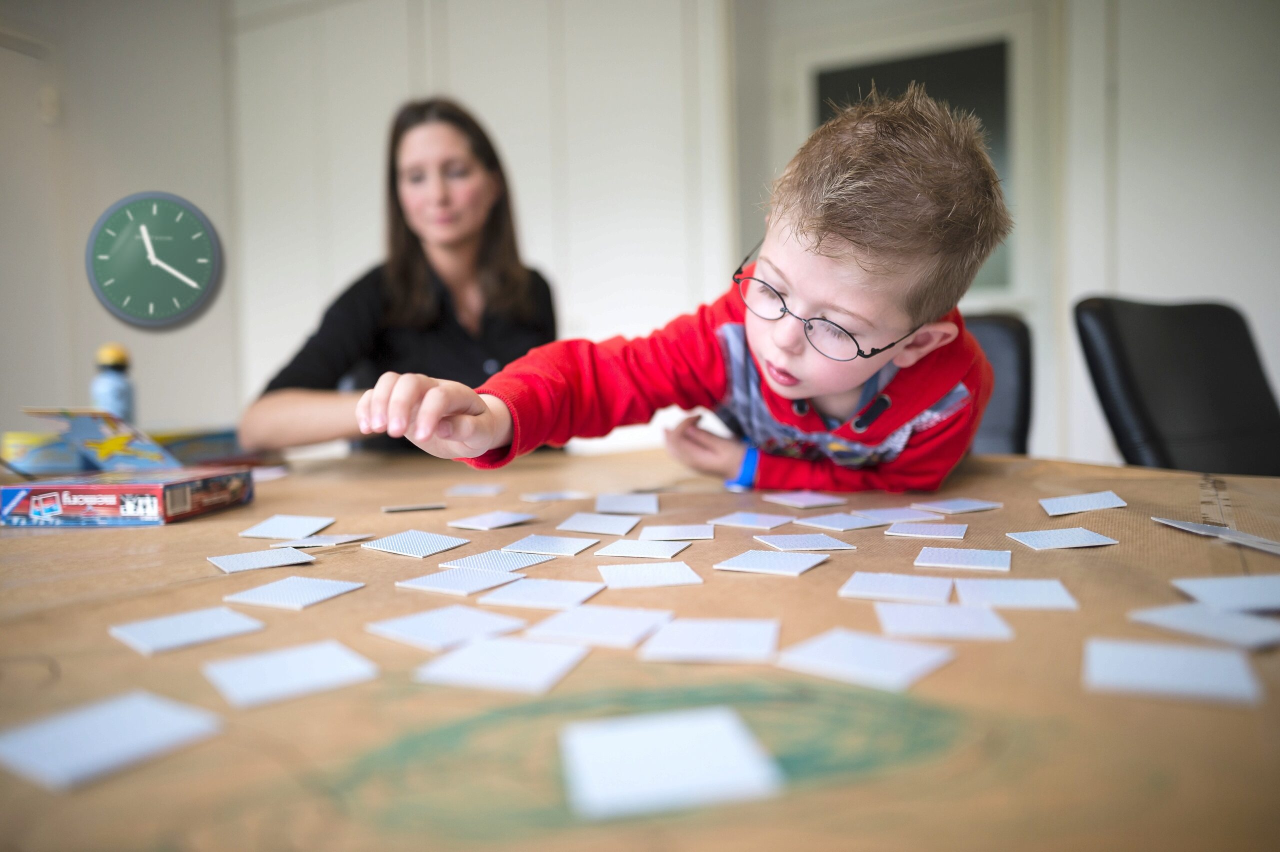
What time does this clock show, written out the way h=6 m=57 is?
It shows h=11 m=20
